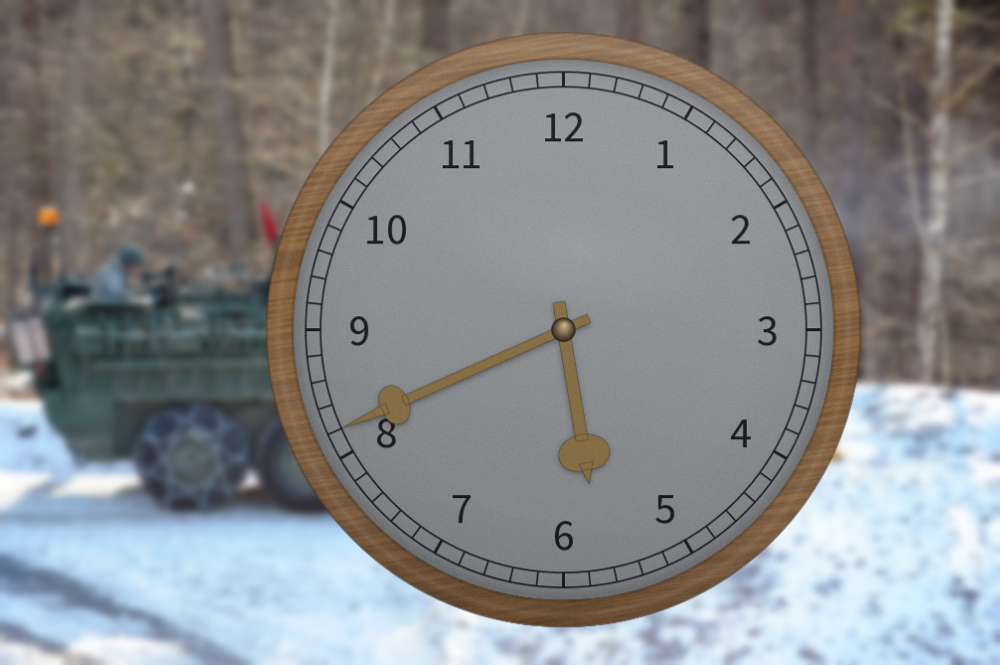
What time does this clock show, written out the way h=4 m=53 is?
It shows h=5 m=41
